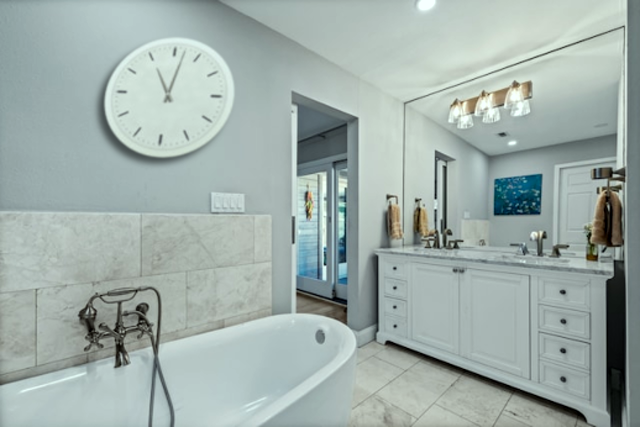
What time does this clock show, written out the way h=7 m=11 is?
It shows h=11 m=2
